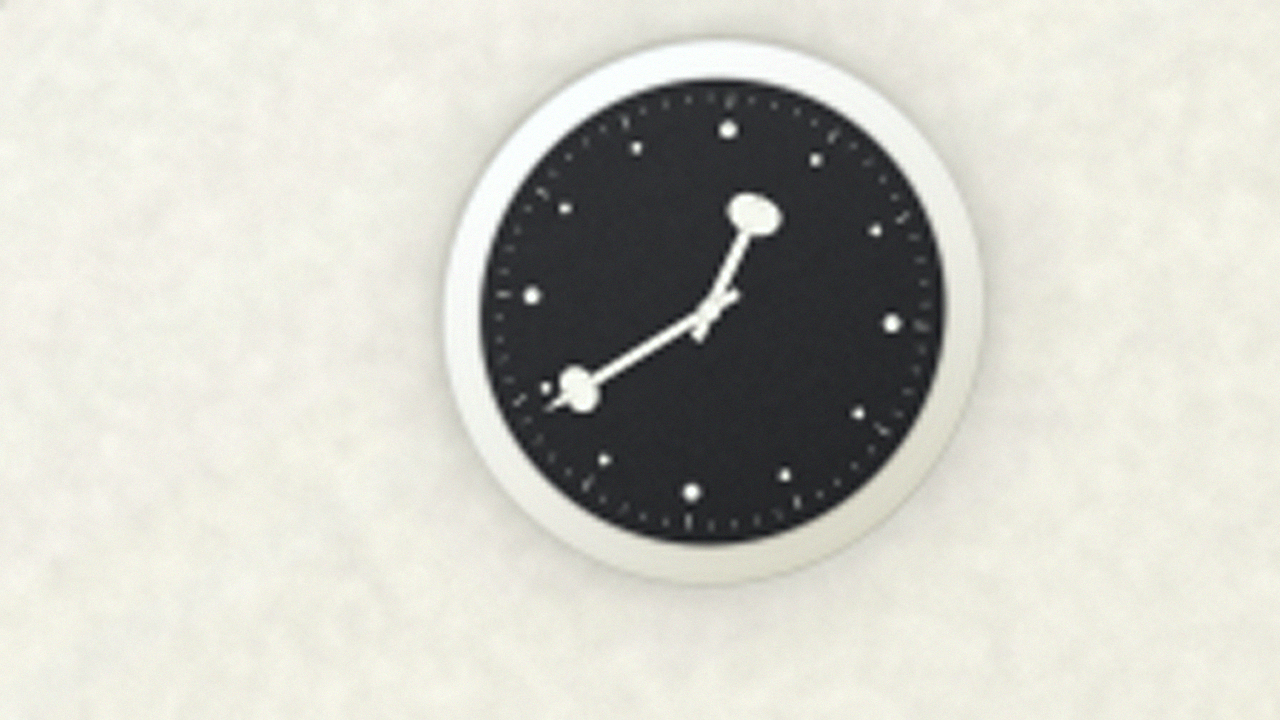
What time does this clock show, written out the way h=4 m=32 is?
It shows h=12 m=39
